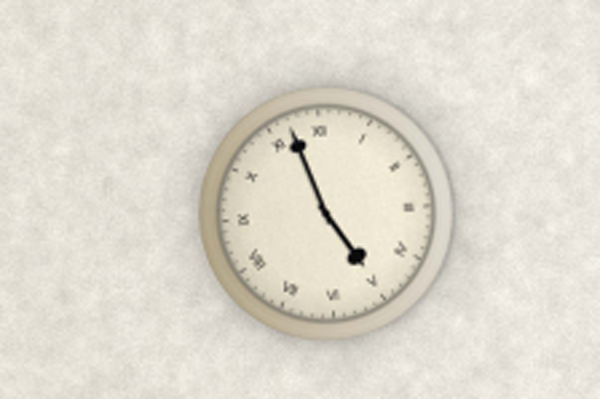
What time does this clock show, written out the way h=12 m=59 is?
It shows h=4 m=57
